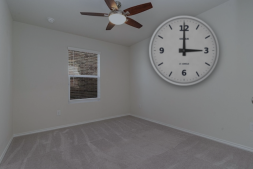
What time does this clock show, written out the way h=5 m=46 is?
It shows h=3 m=0
